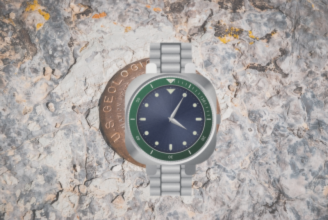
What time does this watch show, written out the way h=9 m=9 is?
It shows h=4 m=5
